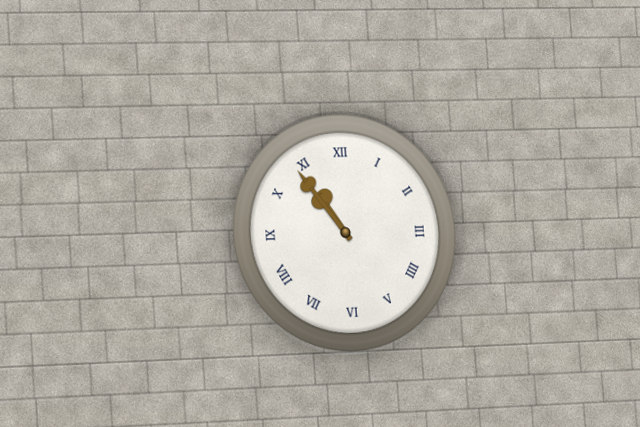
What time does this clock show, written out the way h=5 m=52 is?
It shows h=10 m=54
